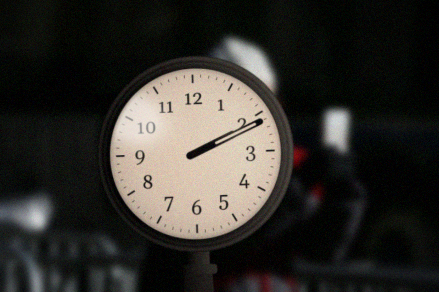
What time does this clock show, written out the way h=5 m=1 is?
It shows h=2 m=11
